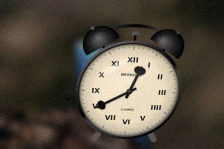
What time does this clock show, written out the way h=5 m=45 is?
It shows h=12 m=40
